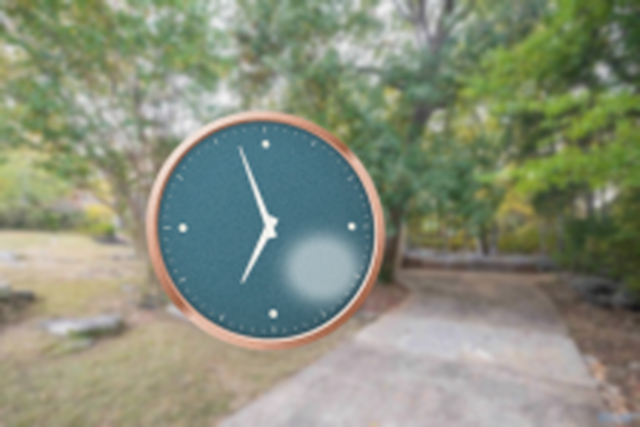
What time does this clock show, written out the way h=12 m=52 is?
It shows h=6 m=57
